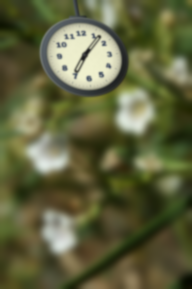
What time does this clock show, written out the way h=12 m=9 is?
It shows h=7 m=7
